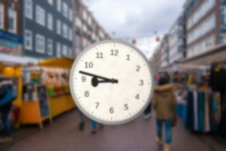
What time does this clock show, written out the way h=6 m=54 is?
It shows h=8 m=47
